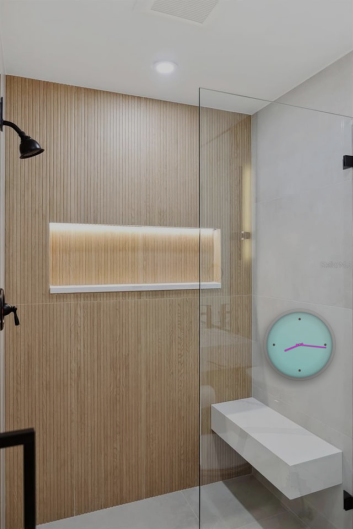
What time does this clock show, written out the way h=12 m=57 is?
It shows h=8 m=16
